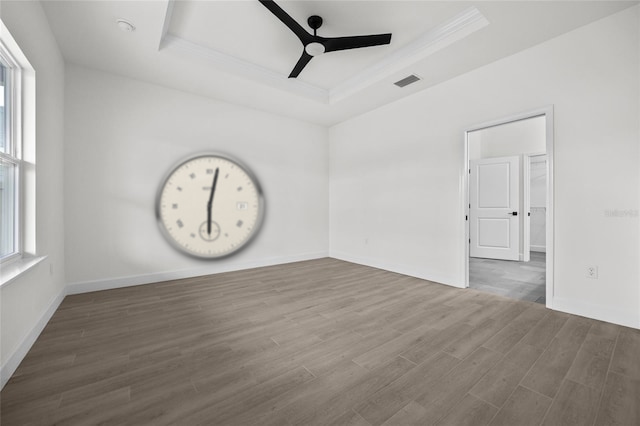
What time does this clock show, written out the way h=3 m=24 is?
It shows h=6 m=2
